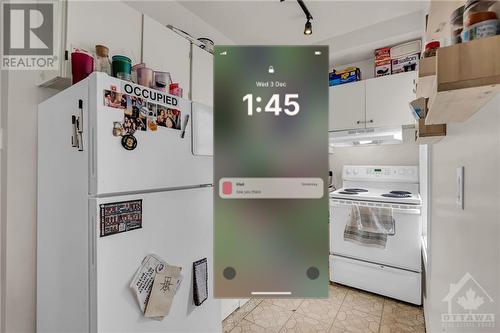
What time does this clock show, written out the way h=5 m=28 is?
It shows h=1 m=45
